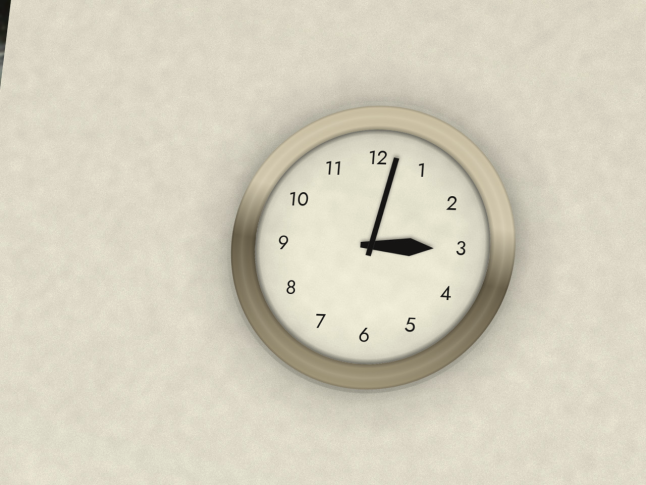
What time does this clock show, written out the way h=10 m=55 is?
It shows h=3 m=2
